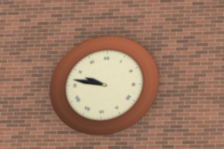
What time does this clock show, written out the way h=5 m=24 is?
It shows h=9 m=47
